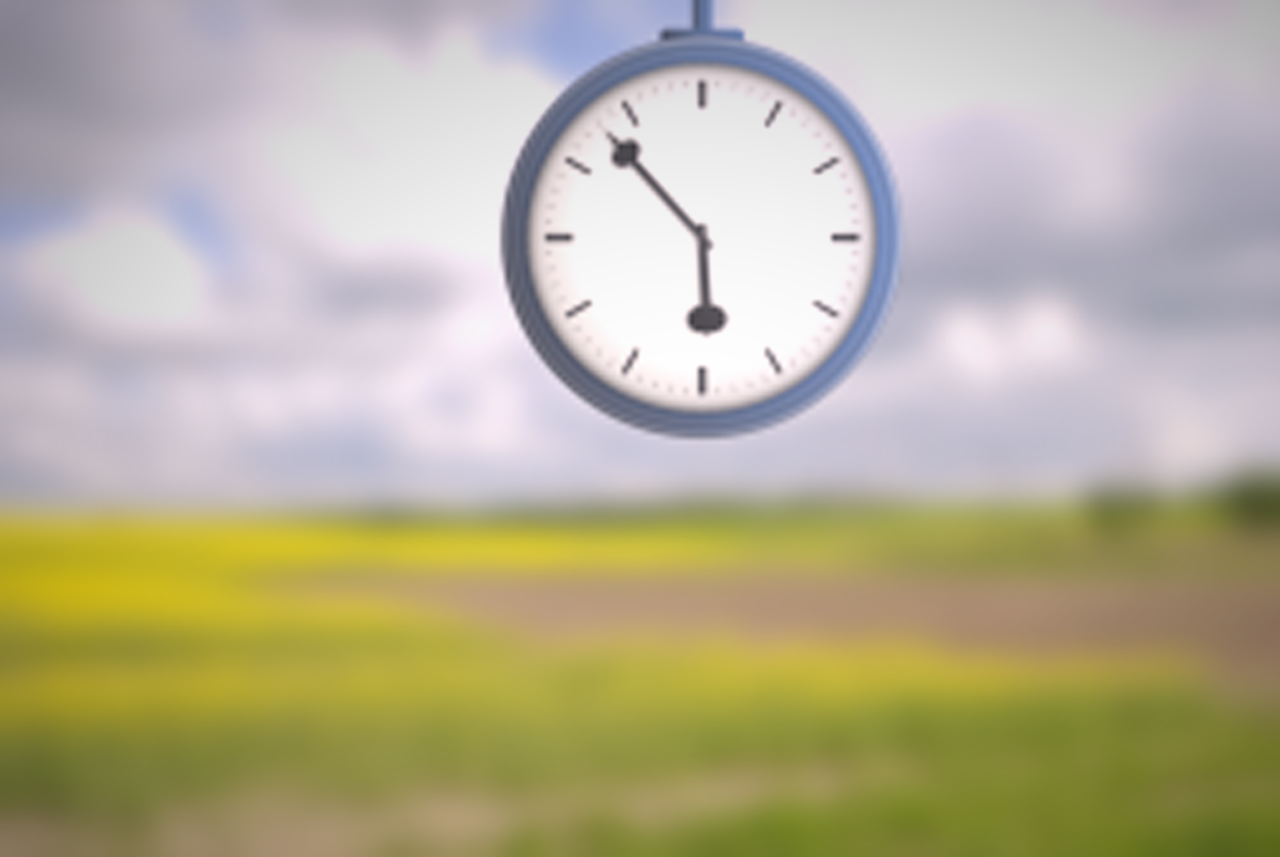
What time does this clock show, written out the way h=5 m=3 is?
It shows h=5 m=53
